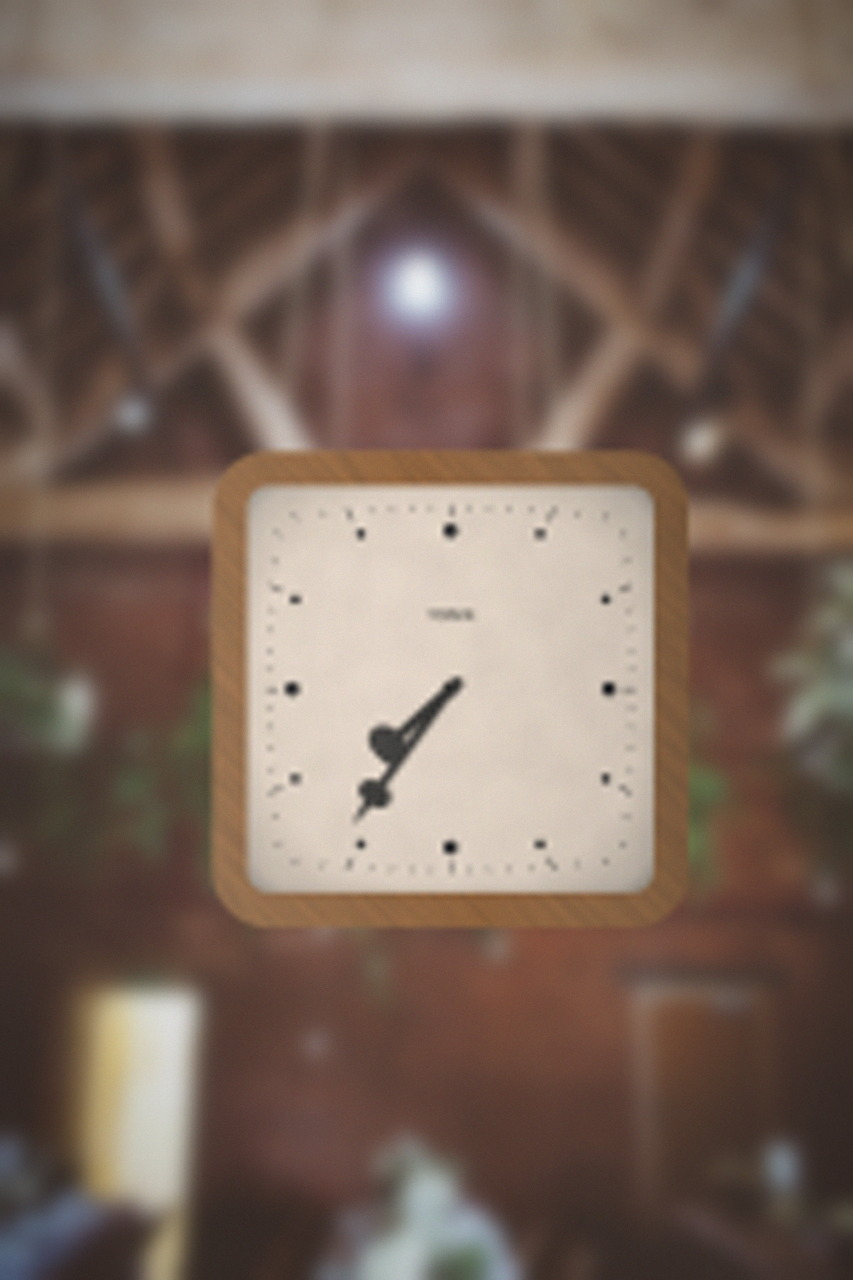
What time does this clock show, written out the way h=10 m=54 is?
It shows h=7 m=36
